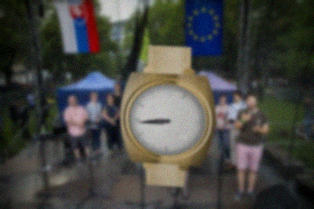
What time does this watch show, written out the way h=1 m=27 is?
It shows h=8 m=44
